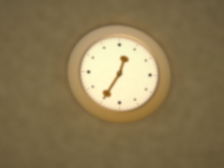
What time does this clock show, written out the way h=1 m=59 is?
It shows h=12 m=35
